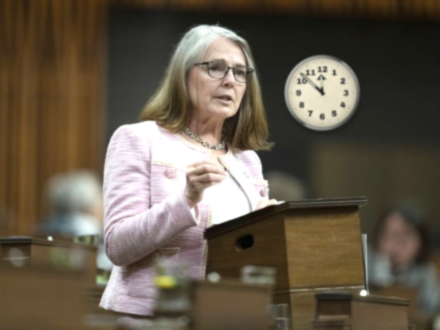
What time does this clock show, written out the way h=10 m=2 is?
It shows h=11 m=52
